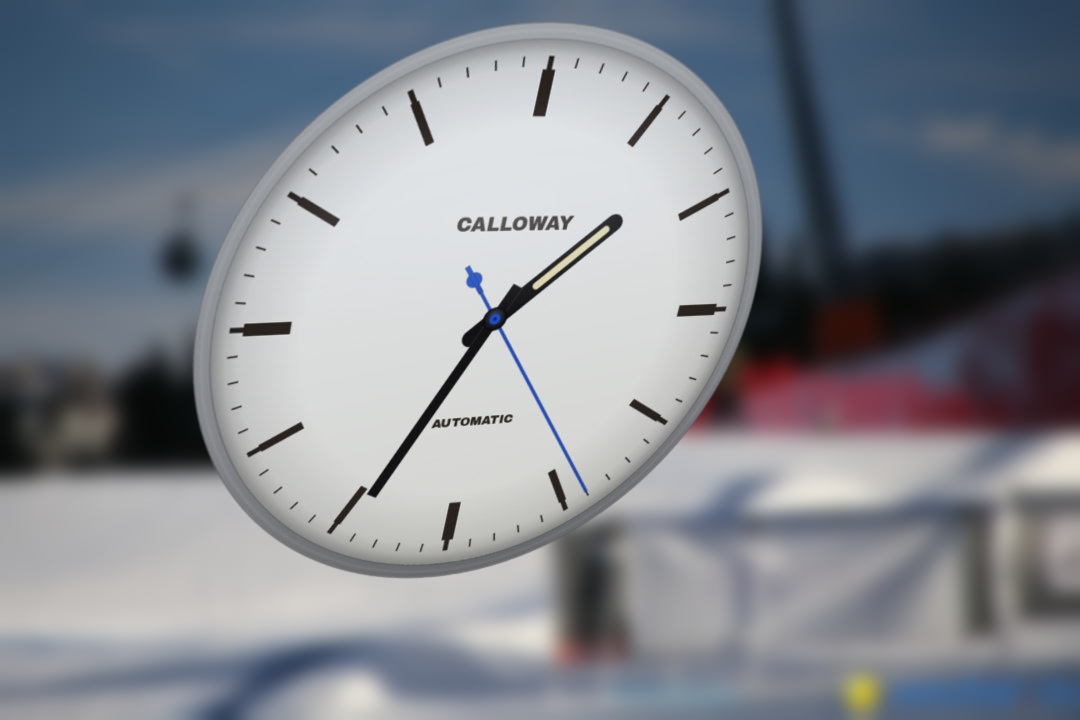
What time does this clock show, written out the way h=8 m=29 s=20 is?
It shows h=1 m=34 s=24
